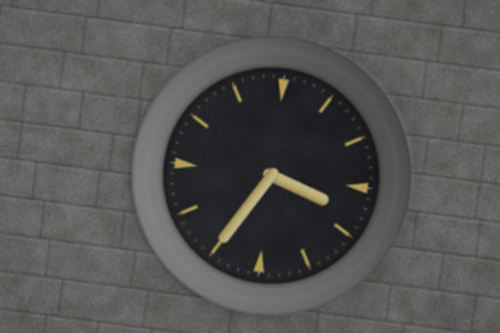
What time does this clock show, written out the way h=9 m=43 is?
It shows h=3 m=35
